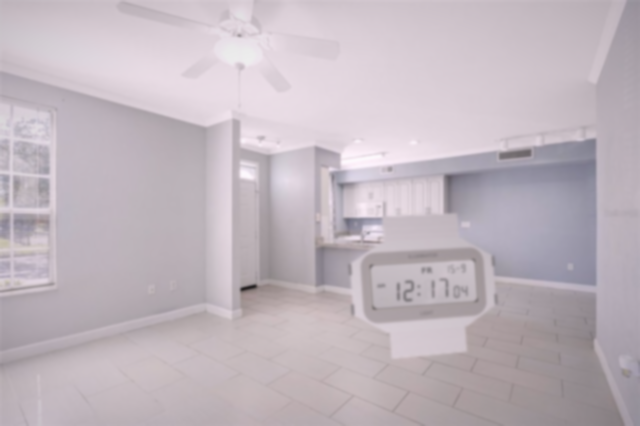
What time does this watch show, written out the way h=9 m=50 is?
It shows h=12 m=17
